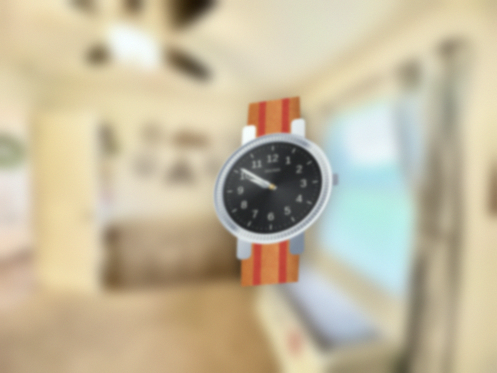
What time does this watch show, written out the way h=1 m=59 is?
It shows h=9 m=51
